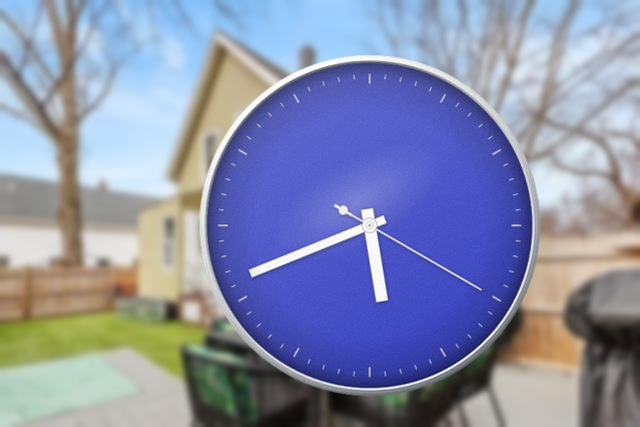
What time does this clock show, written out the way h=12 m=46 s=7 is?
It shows h=5 m=41 s=20
